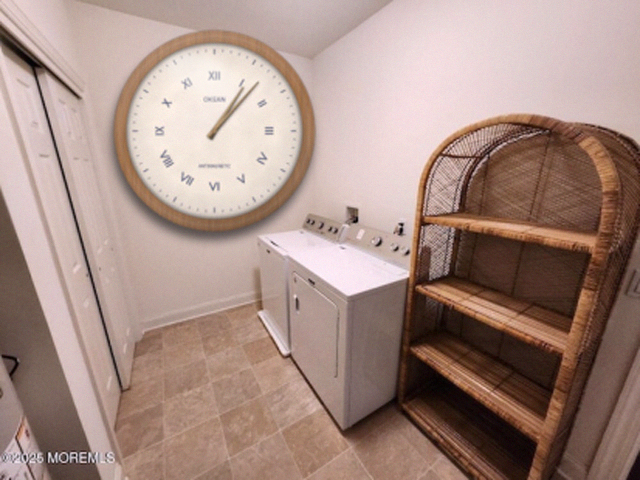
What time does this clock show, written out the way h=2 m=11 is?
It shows h=1 m=7
